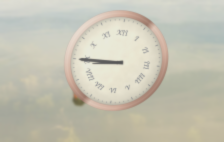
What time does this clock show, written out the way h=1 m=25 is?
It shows h=8 m=45
